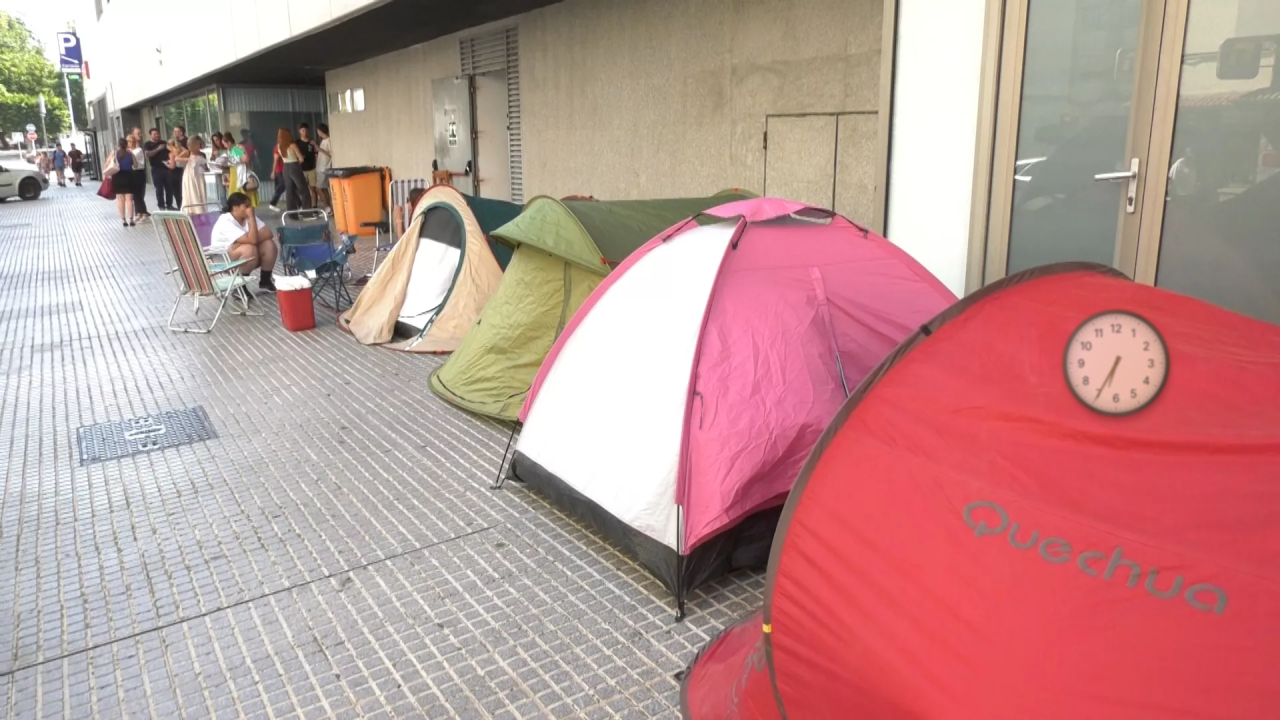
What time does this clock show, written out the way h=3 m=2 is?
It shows h=6 m=35
